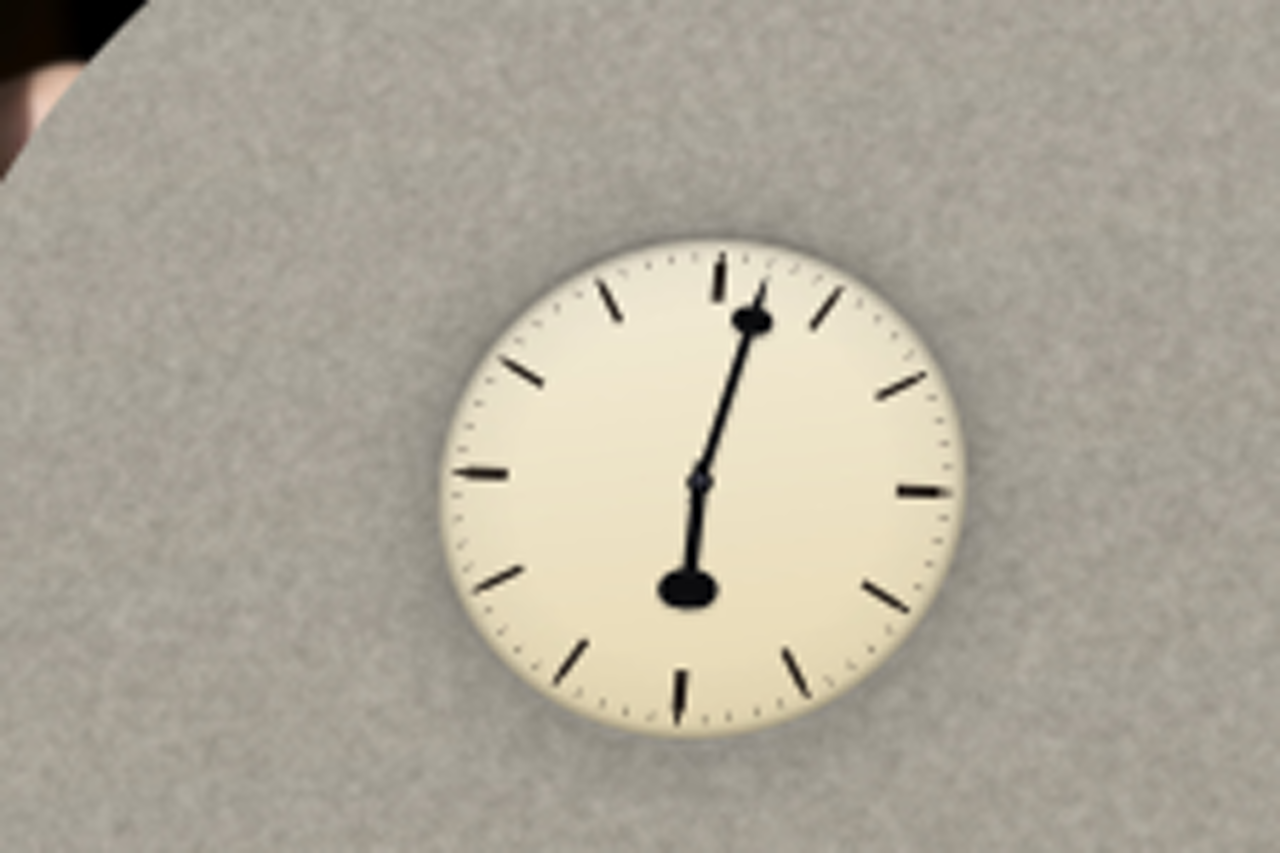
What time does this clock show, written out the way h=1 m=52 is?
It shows h=6 m=2
